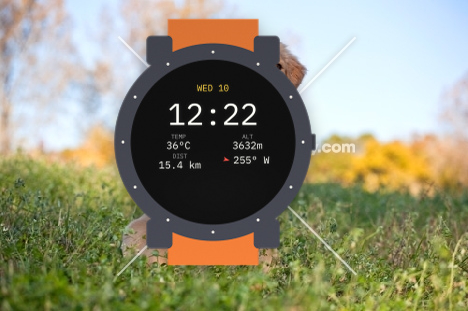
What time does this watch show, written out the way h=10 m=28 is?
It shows h=12 m=22
